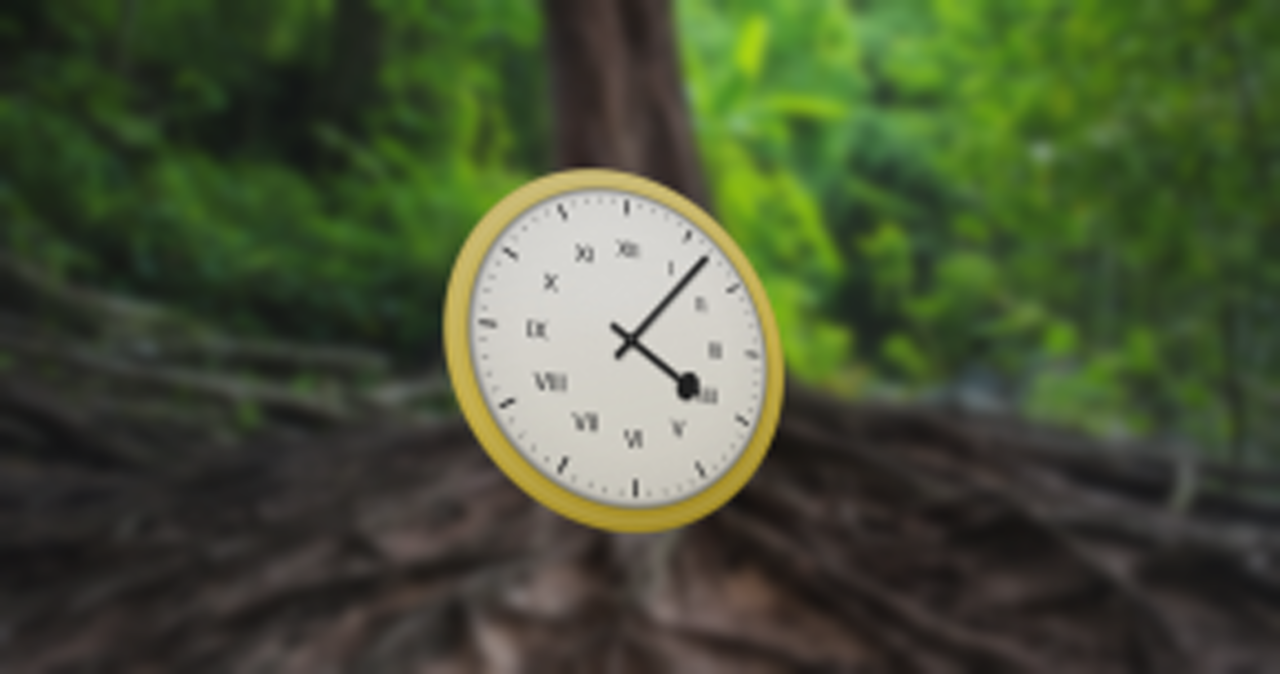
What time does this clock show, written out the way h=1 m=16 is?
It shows h=4 m=7
